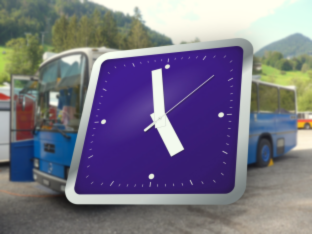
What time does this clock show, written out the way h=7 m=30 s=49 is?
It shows h=4 m=58 s=8
